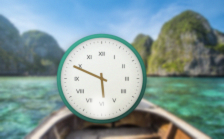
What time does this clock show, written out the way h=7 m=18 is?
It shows h=5 m=49
